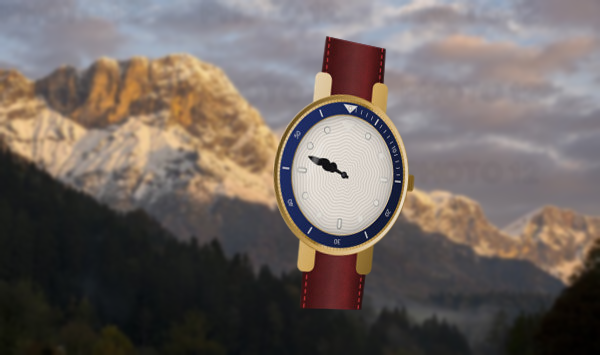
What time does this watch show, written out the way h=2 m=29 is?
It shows h=9 m=48
